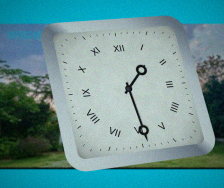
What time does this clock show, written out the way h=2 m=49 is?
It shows h=1 m=29
